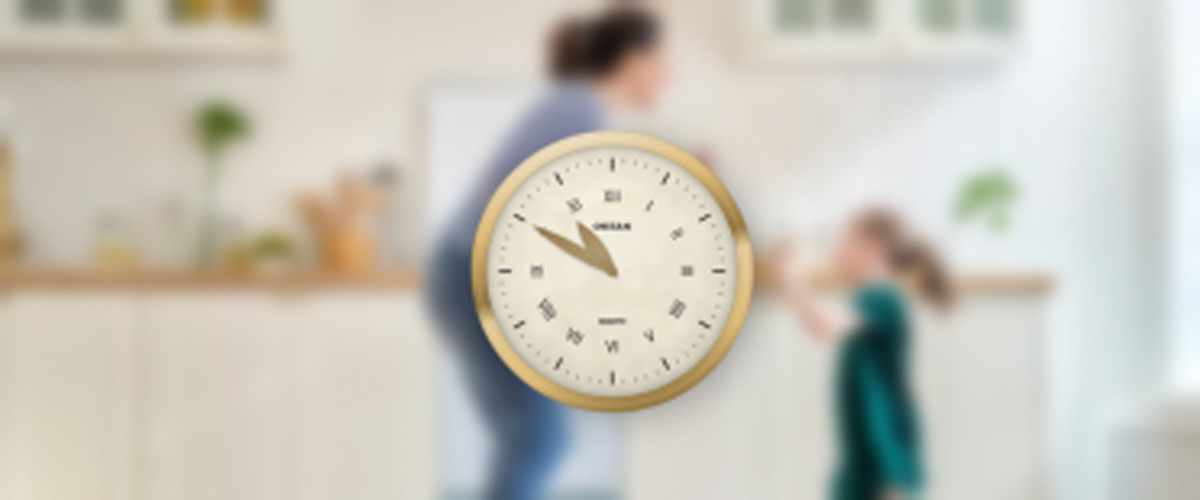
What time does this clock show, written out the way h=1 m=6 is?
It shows h=10 m=50
